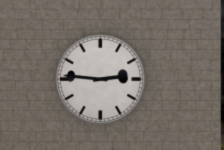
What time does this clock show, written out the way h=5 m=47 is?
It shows h=2 m=46
